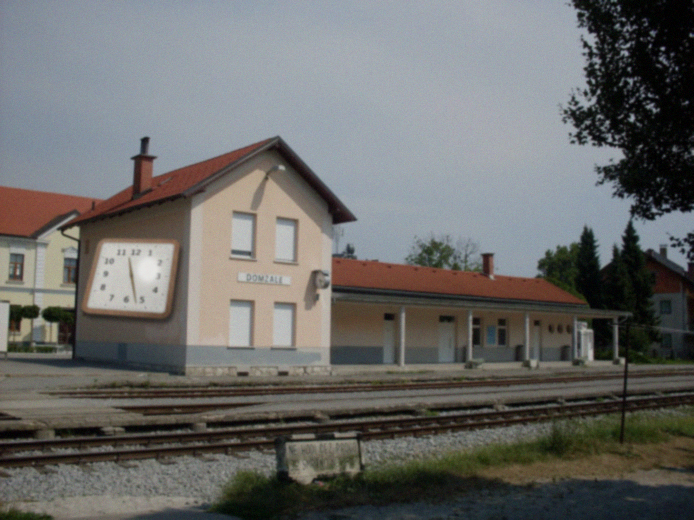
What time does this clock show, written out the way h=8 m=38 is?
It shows h=11 m=27
